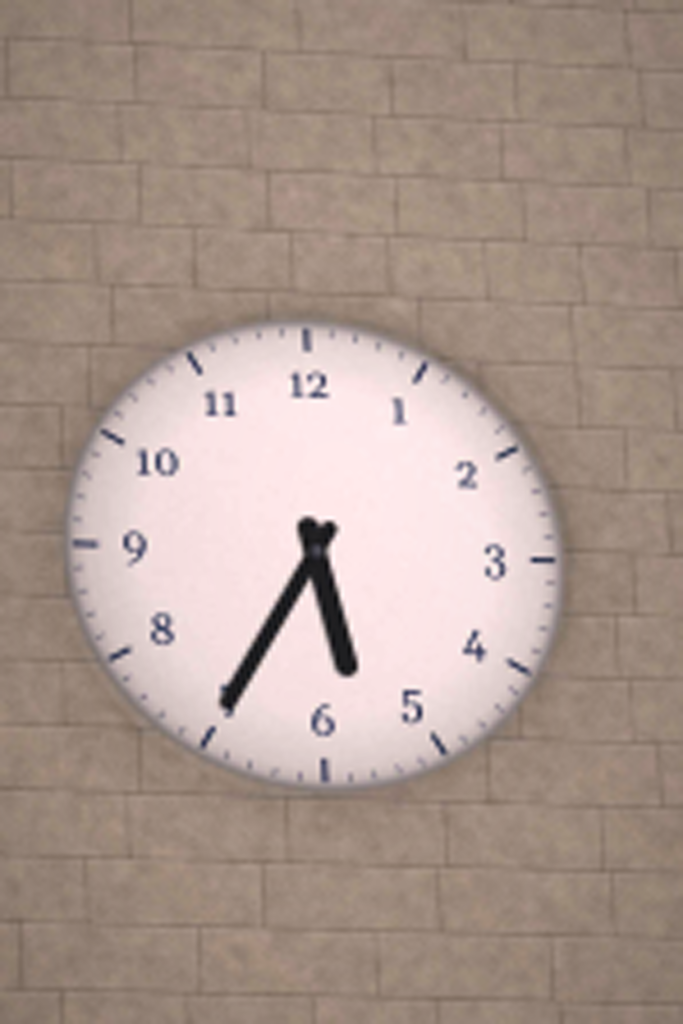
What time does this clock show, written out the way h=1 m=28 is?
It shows h=5 m=35
